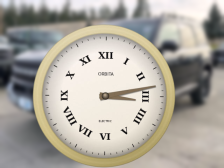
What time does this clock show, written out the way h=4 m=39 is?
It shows h=3 m=13
